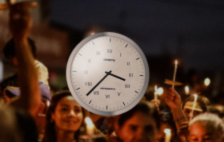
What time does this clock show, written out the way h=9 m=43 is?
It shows h=3 m=37
